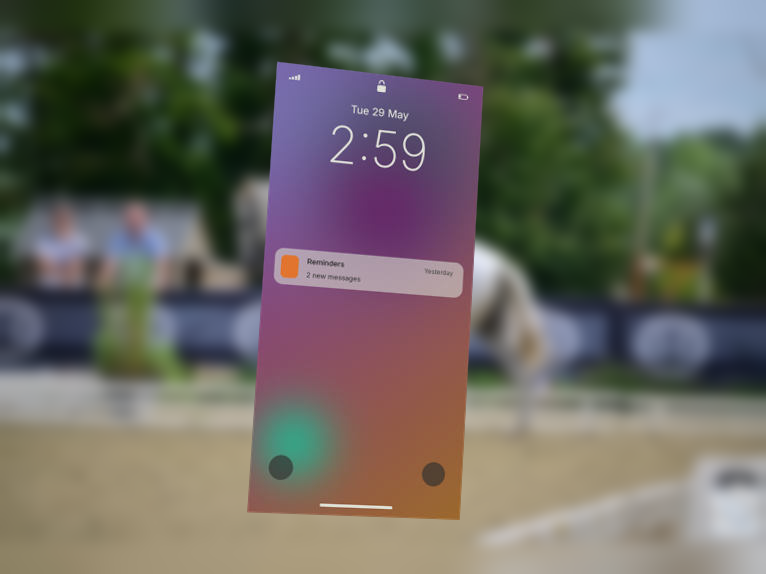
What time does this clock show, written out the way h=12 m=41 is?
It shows h=2 m=59
